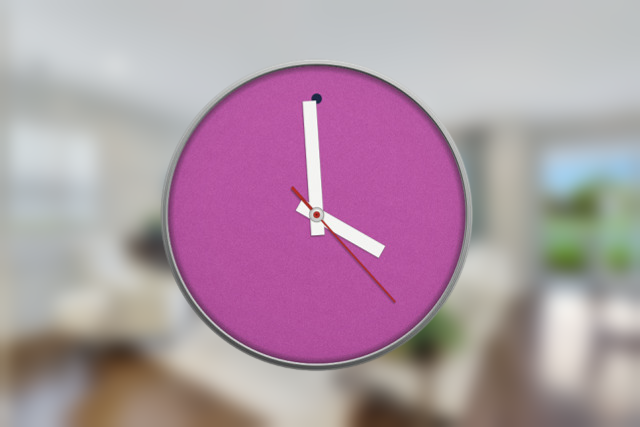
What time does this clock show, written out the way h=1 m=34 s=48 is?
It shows h=3 m=59 s=23
